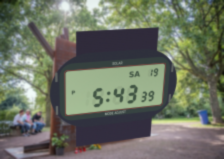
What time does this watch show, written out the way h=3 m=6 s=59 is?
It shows h=5 m=43 s=39
